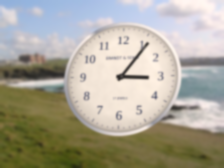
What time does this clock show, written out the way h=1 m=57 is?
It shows h=3 m=6
